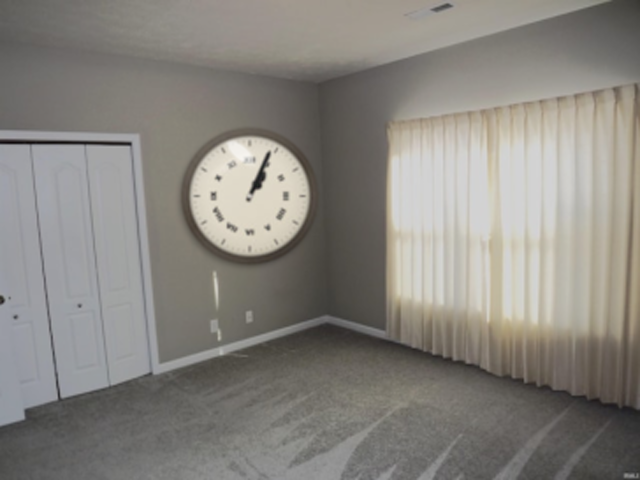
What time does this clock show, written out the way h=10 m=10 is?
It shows h=1 m=4
